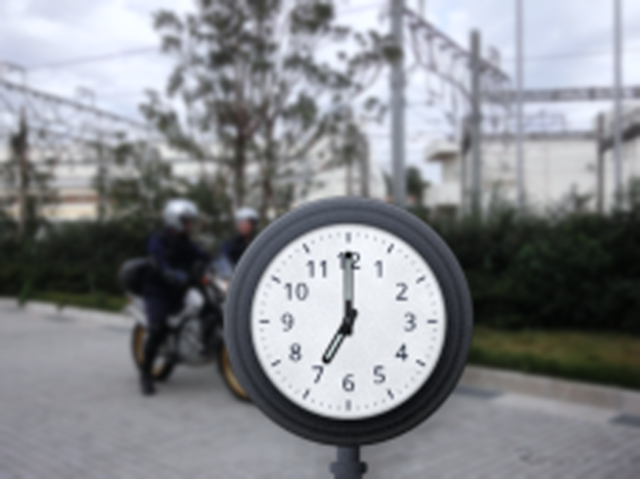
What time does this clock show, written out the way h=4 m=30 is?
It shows h=7 m=0
